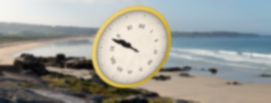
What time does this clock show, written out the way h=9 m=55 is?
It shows h=9 m=48
